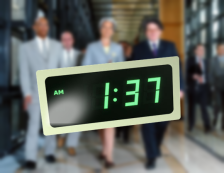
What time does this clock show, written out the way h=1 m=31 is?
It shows h=1 m=37
